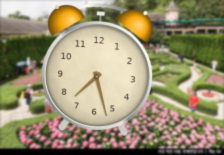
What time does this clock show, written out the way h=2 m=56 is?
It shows h=7 m=27
